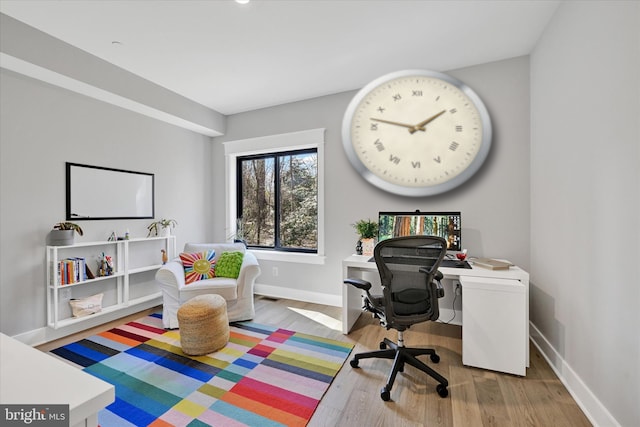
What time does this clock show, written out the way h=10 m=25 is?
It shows h=1 m=47
